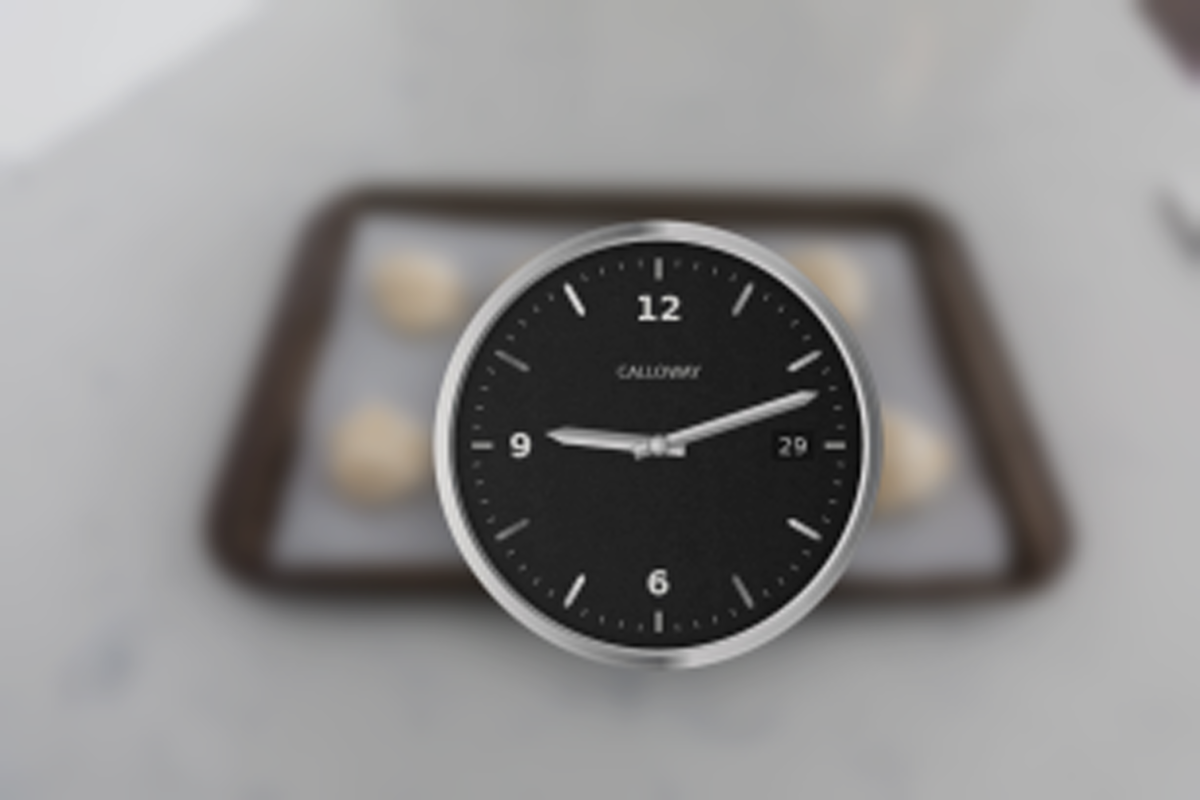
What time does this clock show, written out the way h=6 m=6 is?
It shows h=9 m=12
